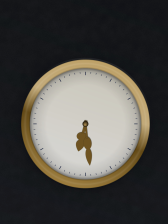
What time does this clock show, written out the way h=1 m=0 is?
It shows h=6 m=29
